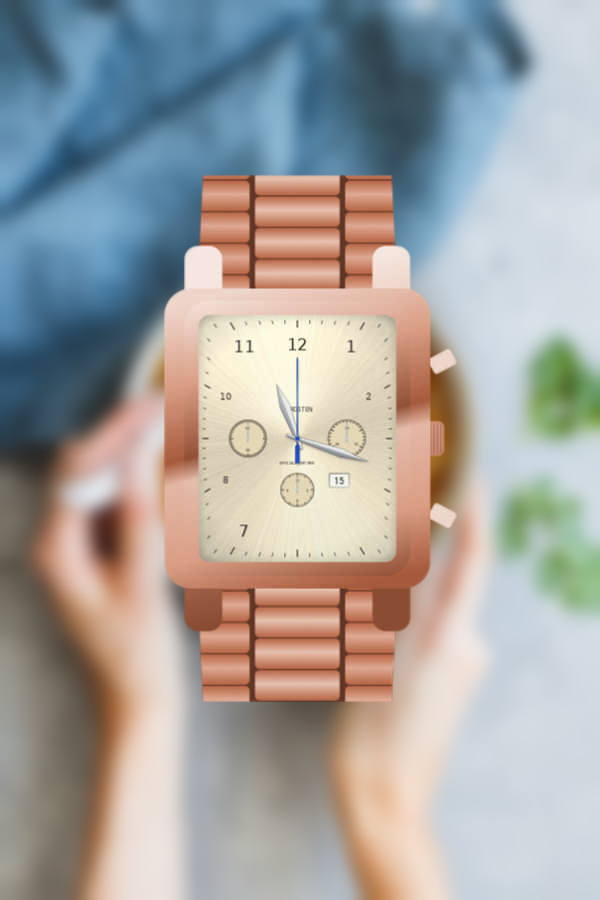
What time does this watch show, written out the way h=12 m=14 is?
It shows h=11 m=18
